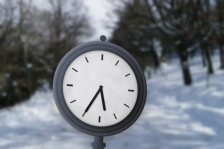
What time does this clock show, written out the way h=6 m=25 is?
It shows h=5 m=35
